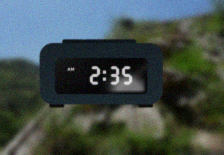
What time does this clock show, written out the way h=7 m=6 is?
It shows h=2 m=35
